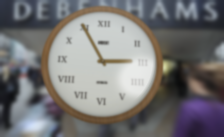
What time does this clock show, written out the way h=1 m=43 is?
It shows h=2 m=55
